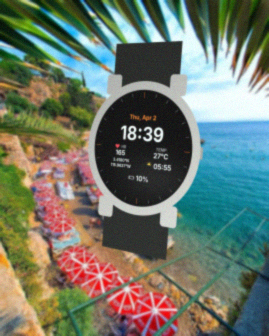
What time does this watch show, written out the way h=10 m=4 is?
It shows h=18 m=39
